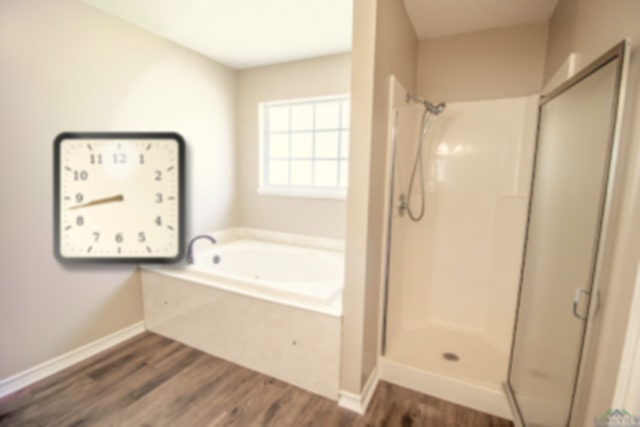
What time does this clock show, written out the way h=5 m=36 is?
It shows h=8 m=43
